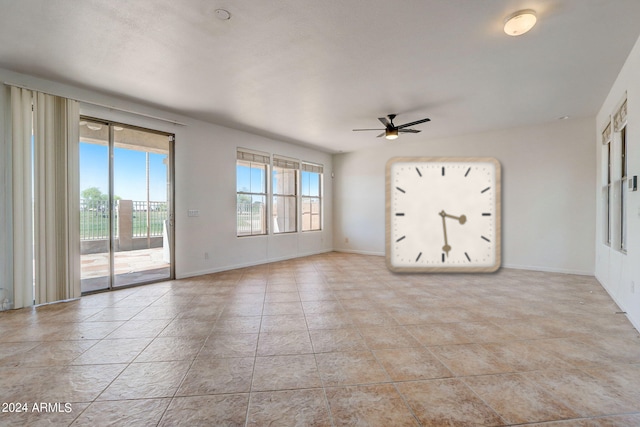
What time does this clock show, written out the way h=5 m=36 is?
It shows h=3 m=29
